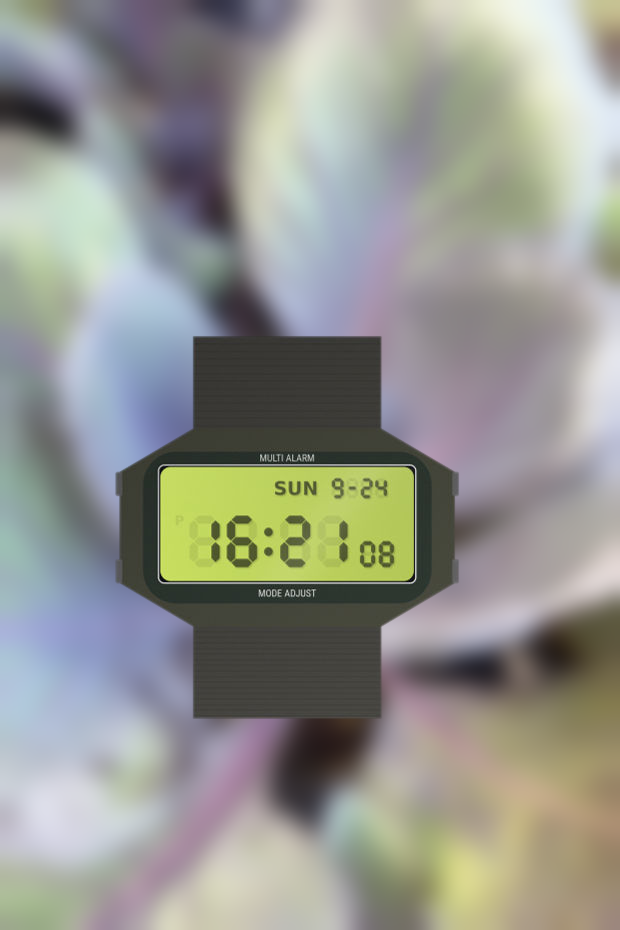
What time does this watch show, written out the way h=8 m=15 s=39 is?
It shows h=16 m=21 s=8
